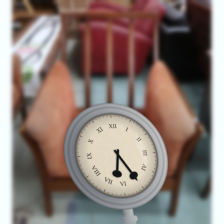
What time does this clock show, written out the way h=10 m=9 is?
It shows h=6 m=25
